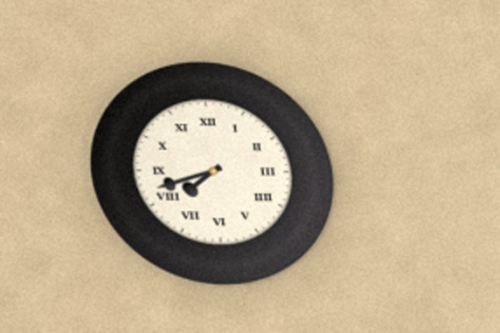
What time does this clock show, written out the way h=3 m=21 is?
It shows h=7 m=42
